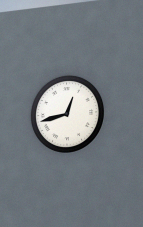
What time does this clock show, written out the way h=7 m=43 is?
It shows h=12 m=43
